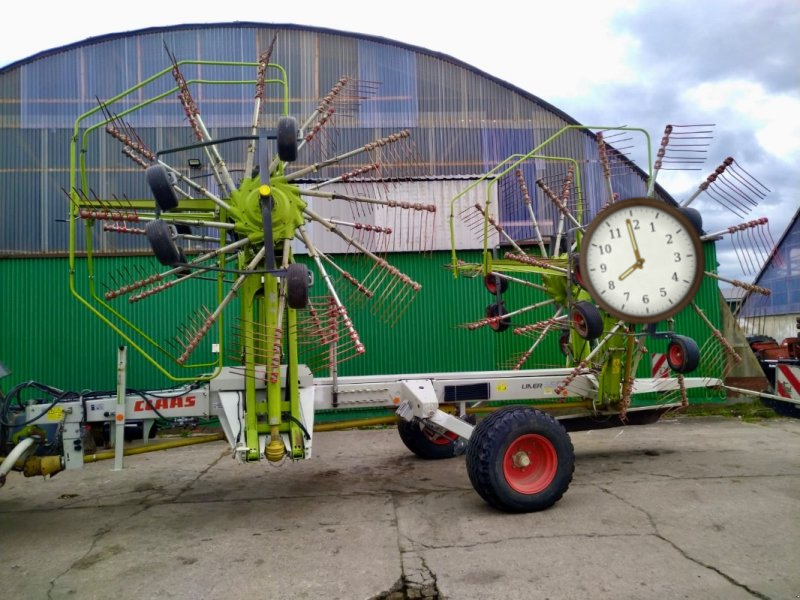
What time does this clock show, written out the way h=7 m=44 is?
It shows h=7 m=59
